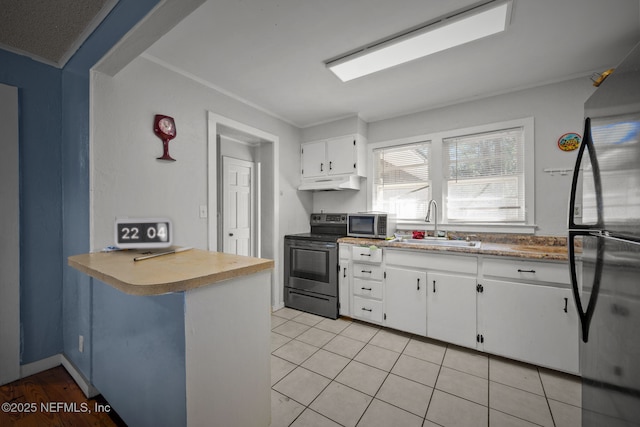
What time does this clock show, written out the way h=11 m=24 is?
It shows h=22 m=4
